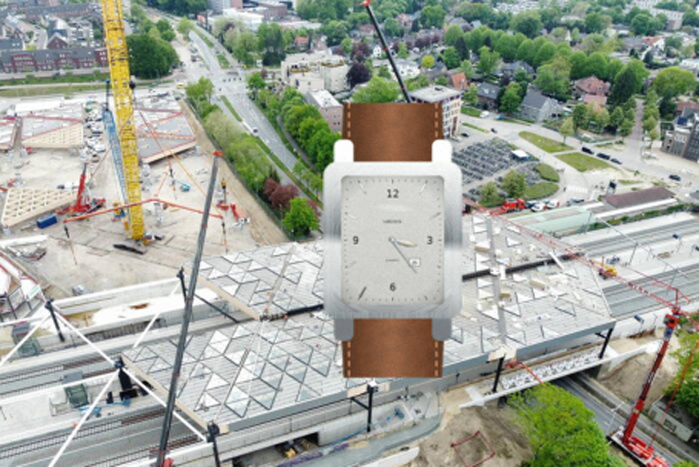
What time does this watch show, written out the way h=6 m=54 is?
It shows h=3 m=24
